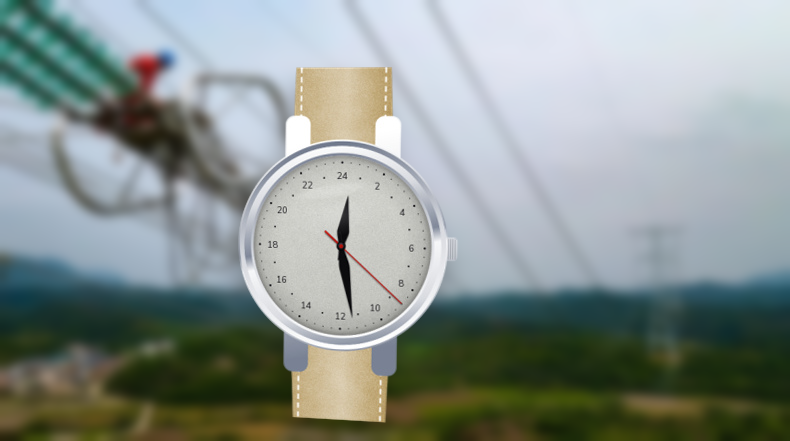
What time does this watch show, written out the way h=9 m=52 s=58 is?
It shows h=0 m=28 s=22
